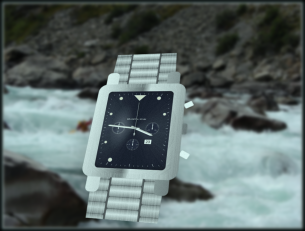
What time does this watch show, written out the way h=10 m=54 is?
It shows h=3 m=46
